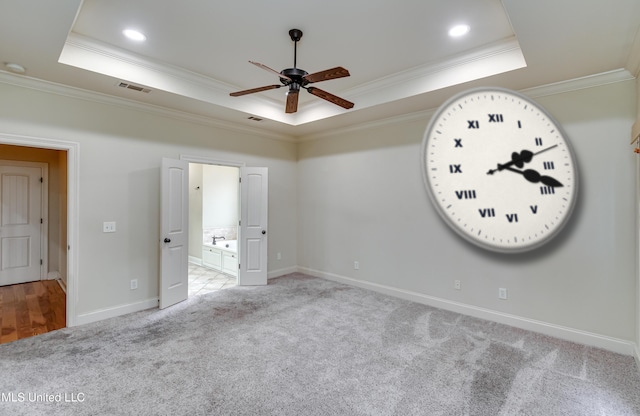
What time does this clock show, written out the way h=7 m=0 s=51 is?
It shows h=2 m=18 s=12
